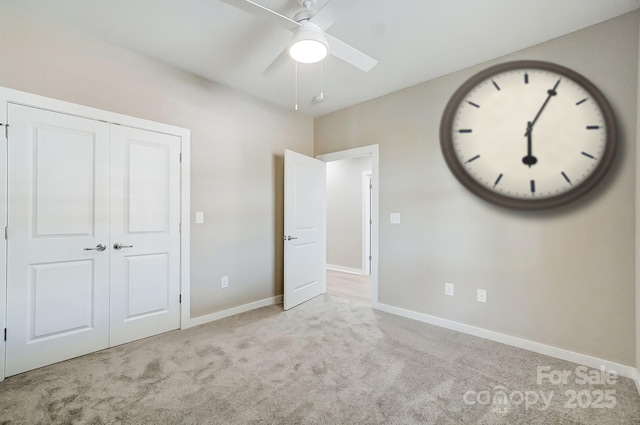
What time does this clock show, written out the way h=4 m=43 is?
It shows h=6 m=5
